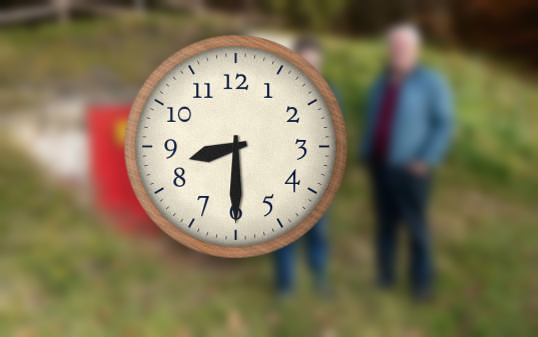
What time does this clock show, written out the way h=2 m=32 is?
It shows h=8 m=30
